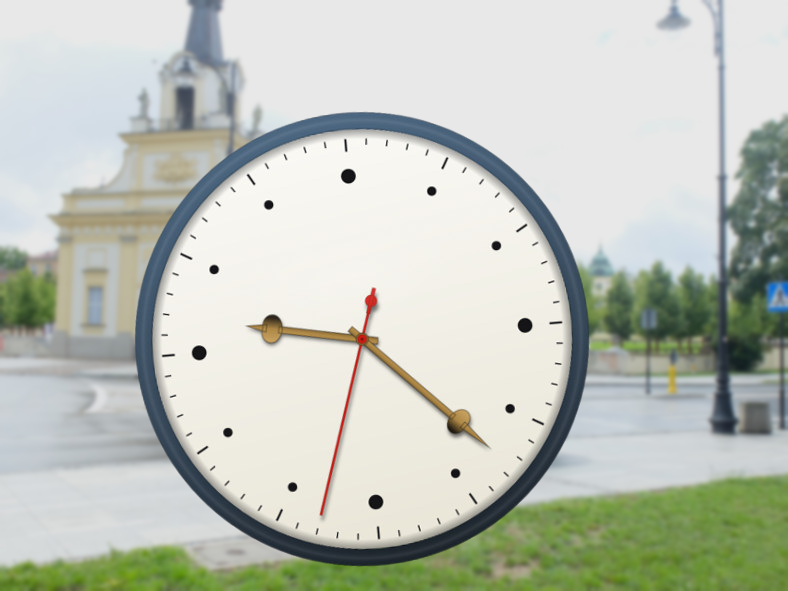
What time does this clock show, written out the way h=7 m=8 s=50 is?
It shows h=9 m=22 s=33
